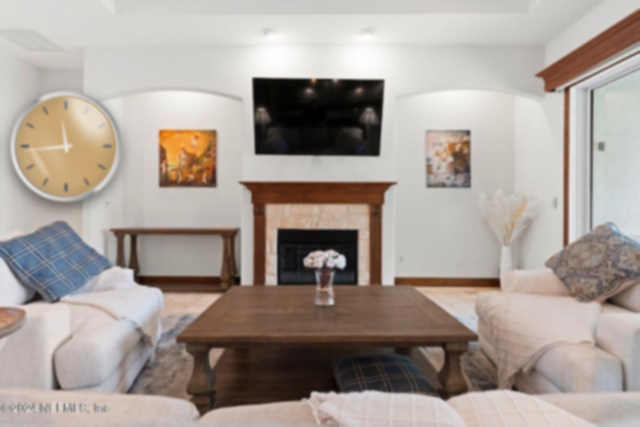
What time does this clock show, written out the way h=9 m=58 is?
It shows h=11 m=44
